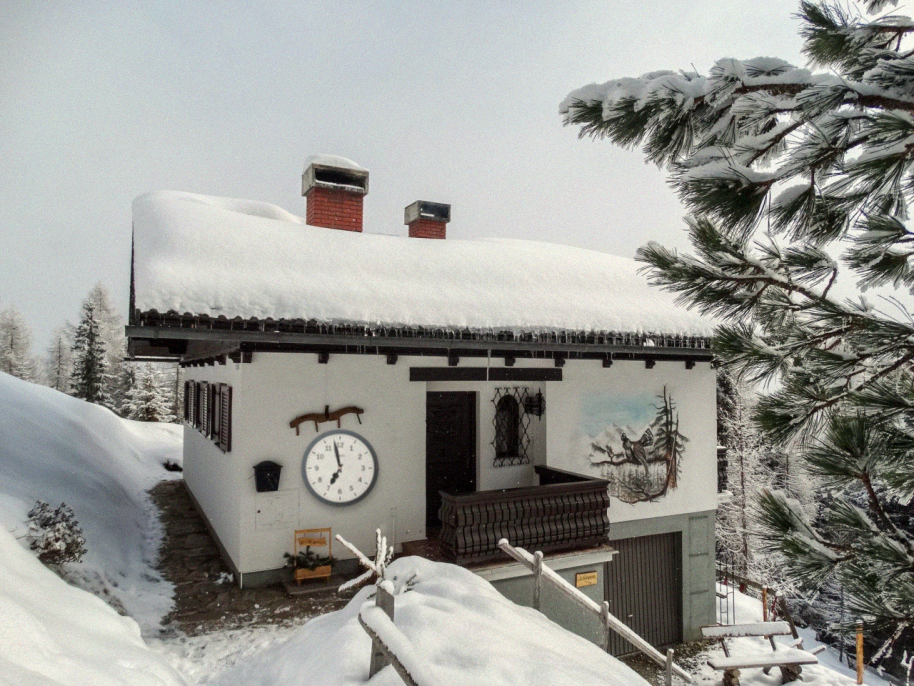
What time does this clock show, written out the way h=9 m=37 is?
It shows h=6 m=58
